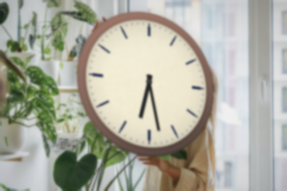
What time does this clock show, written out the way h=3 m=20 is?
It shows h=6 m=28
